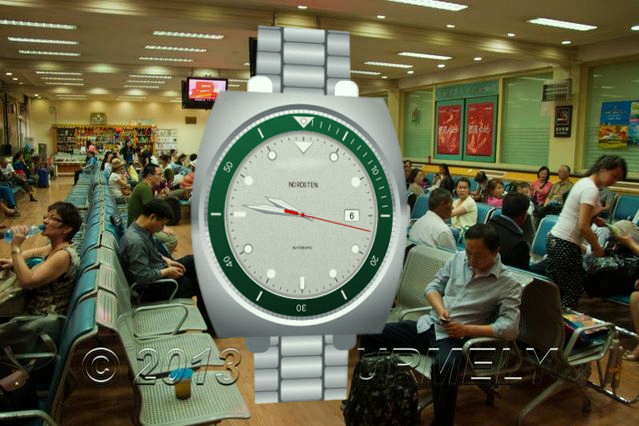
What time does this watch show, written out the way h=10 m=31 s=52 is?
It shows h=9 m=46 s=17
